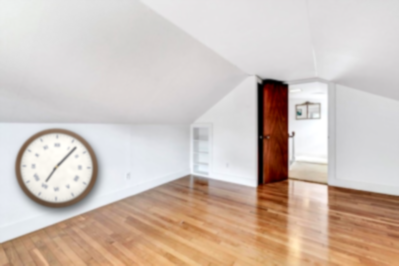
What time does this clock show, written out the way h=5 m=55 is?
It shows h=7 m=7
